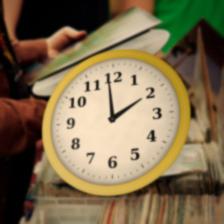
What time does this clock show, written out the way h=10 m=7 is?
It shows h=1 m=59
